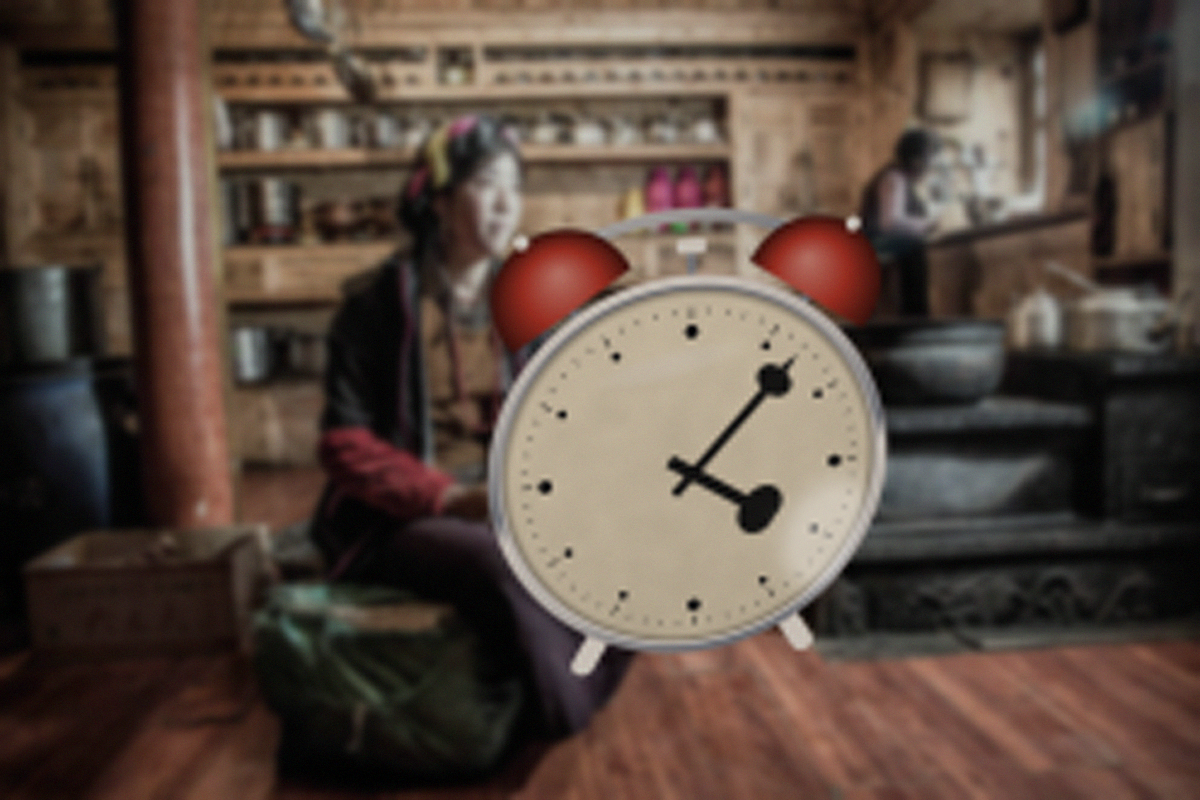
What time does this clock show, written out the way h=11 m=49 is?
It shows h=4 m=7
